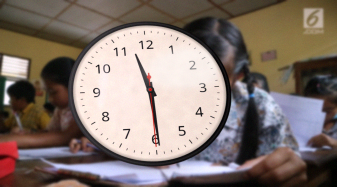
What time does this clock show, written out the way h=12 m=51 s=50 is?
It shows h=11 m=29 s=30
